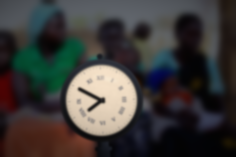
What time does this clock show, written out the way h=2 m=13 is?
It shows h=7 m=50
